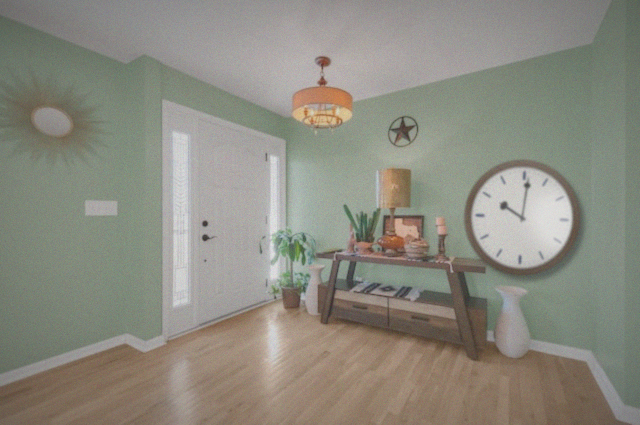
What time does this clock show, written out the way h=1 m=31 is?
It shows h=10 m=1
